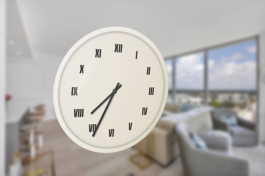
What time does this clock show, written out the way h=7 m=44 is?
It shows h=7 m=34
